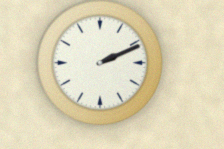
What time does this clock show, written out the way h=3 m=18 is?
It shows h=2 m=11
